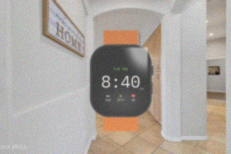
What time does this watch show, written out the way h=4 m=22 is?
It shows h=8 m=40
